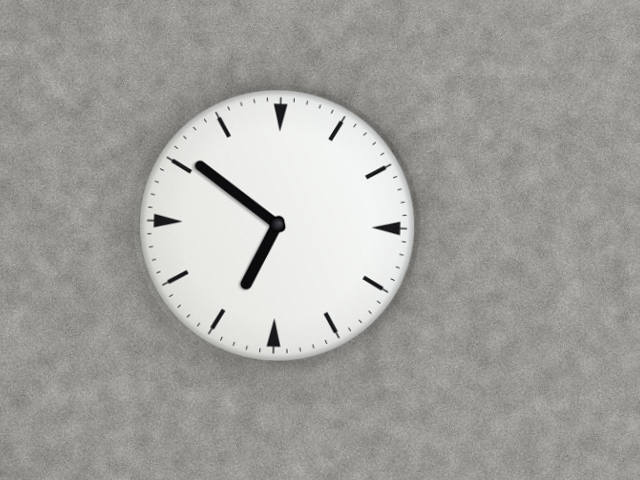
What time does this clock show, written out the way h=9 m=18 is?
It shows h=6 m=51
